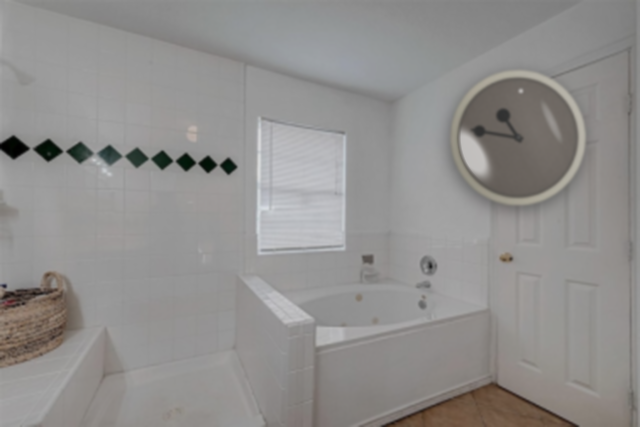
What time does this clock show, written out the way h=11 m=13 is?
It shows h=10 m=46
